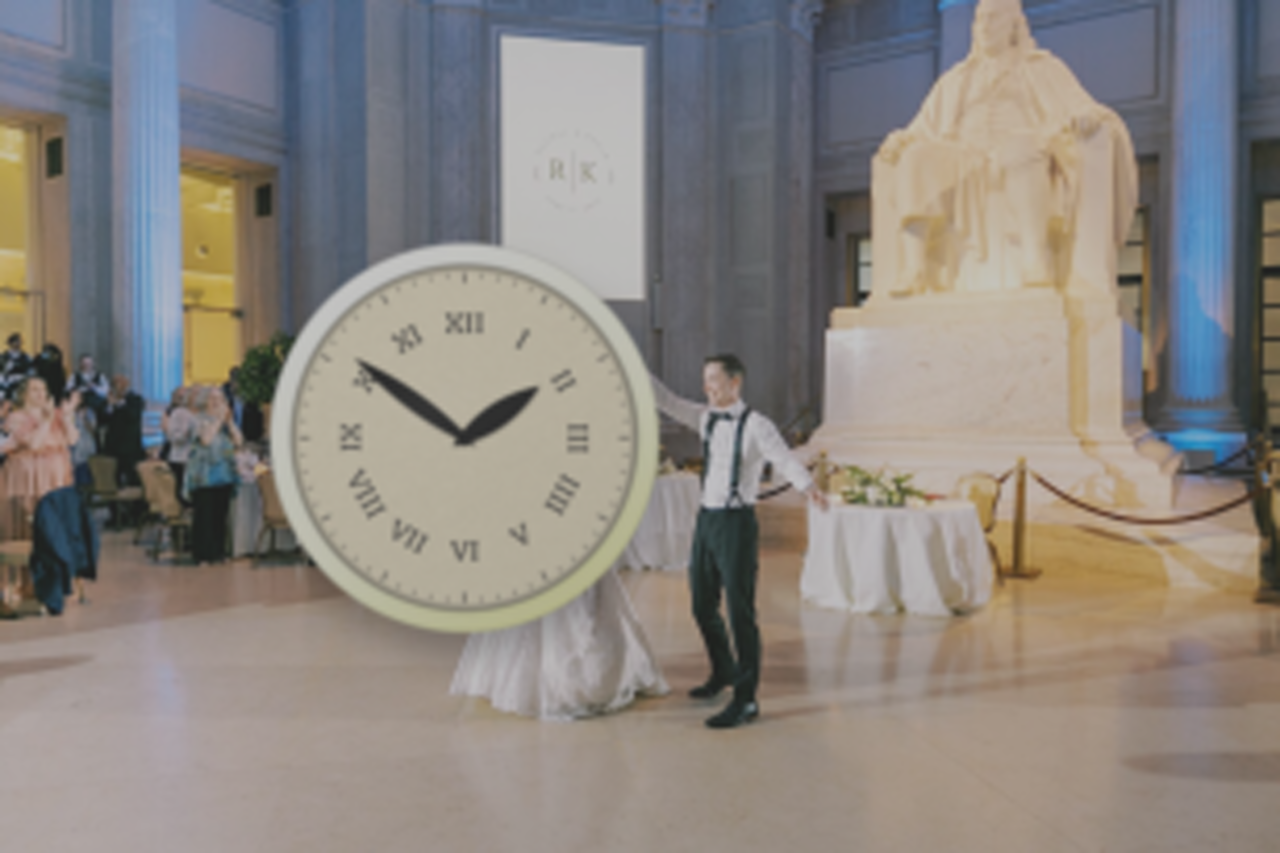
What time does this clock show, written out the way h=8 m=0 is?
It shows h=1 m=51
